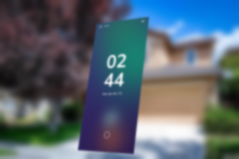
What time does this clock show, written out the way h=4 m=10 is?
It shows h=2 m=44
